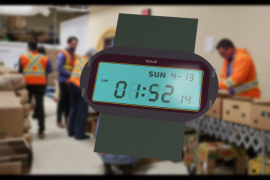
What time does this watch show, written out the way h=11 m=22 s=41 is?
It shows h=1 m=52 s=14
